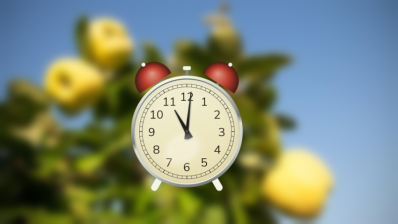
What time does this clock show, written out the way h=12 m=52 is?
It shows h=11 m=1
